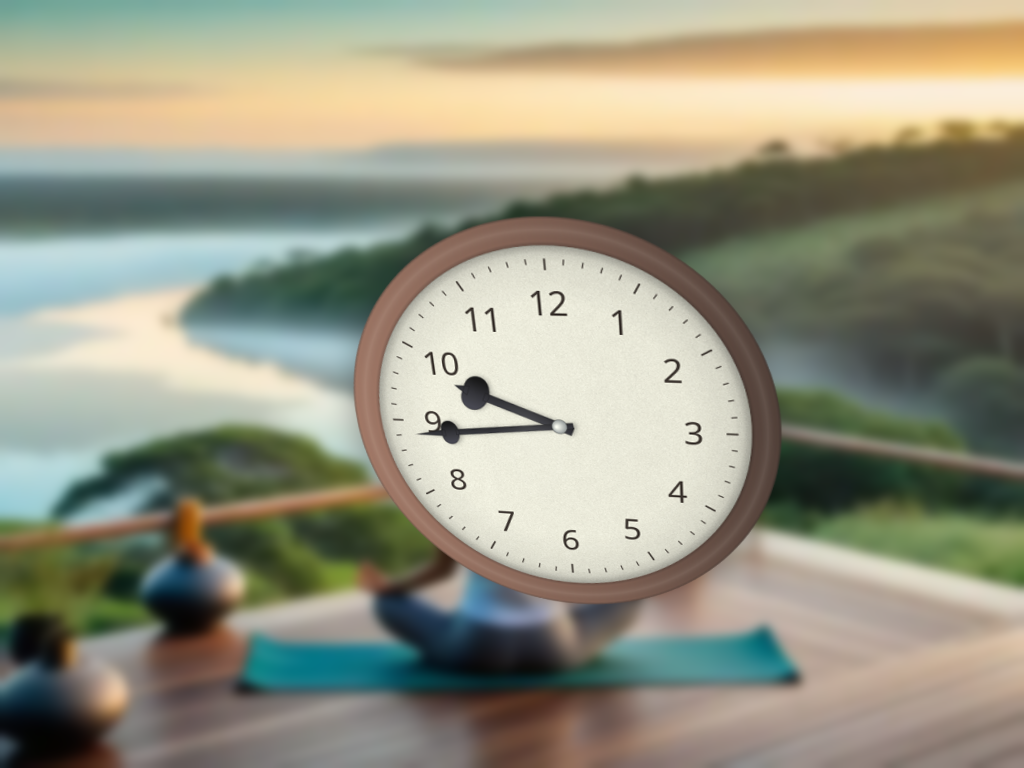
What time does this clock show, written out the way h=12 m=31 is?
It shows h=9 m=44
